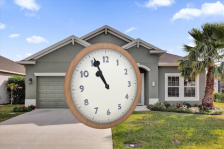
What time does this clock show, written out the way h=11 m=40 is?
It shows h=10 m=56
